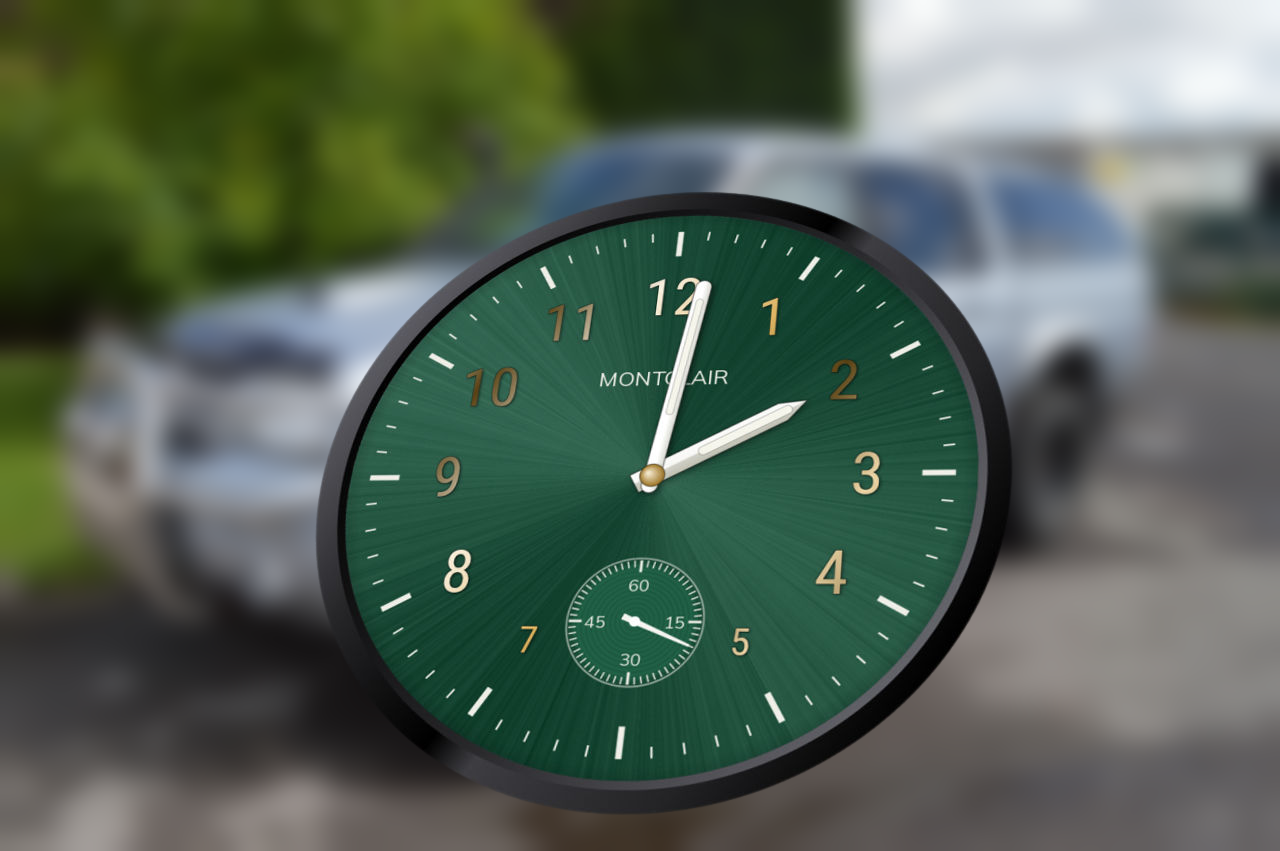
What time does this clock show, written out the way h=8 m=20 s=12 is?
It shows h=2 m=1 s=19
